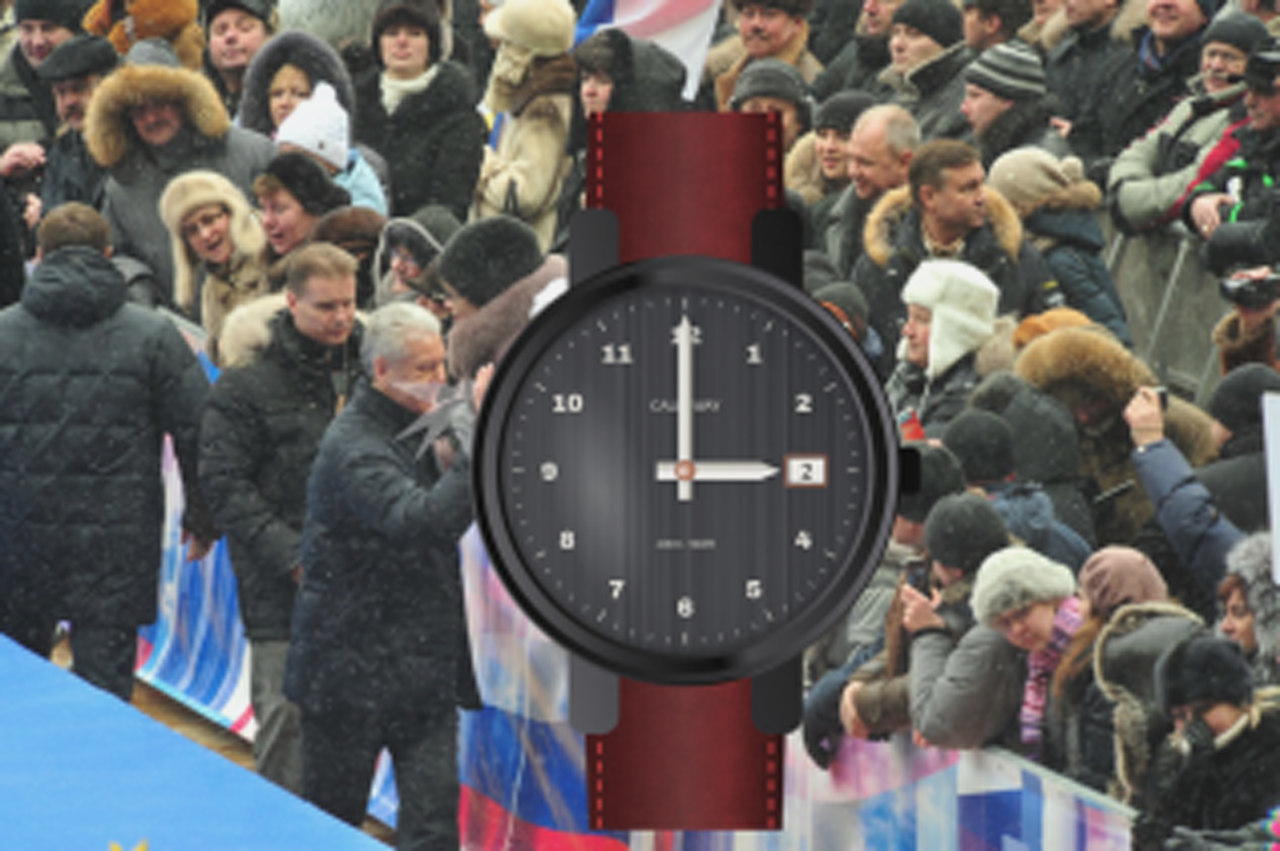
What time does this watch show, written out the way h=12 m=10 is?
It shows h=3 m=0
